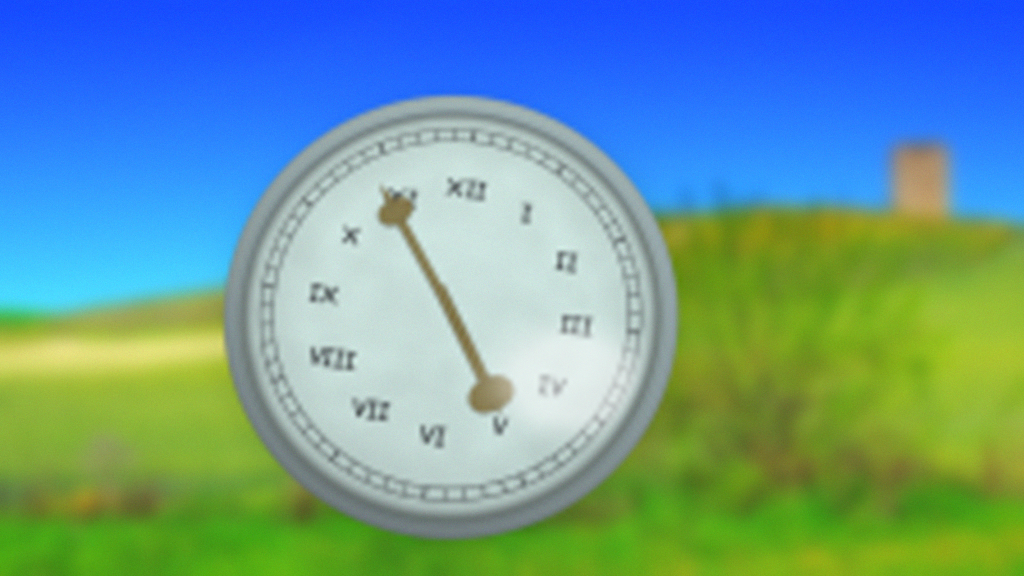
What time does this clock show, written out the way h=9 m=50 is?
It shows h=4 m=54
